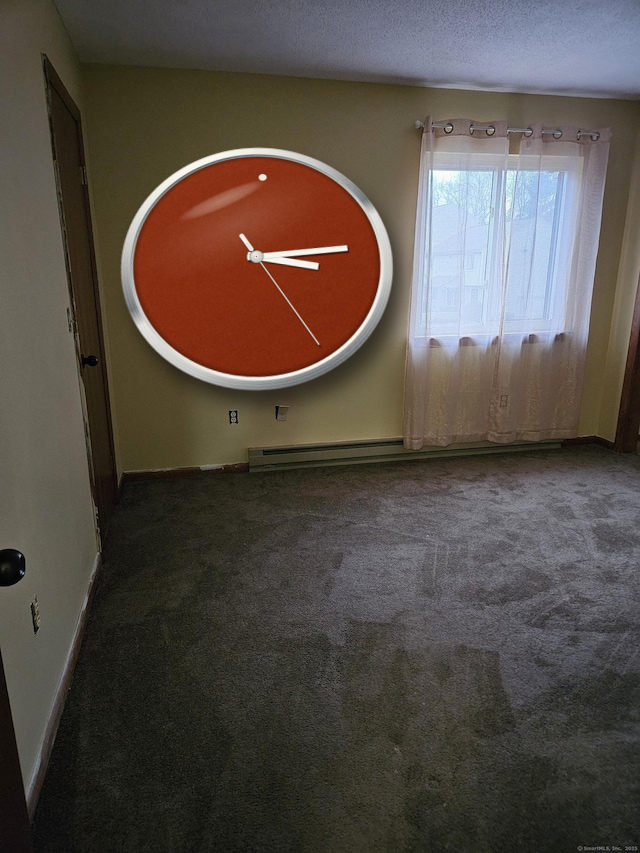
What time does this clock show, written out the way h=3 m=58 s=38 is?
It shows h=3 m=13 s=24
